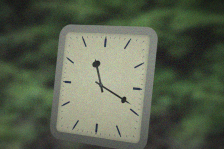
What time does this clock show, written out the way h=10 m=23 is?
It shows h=11 m=19
